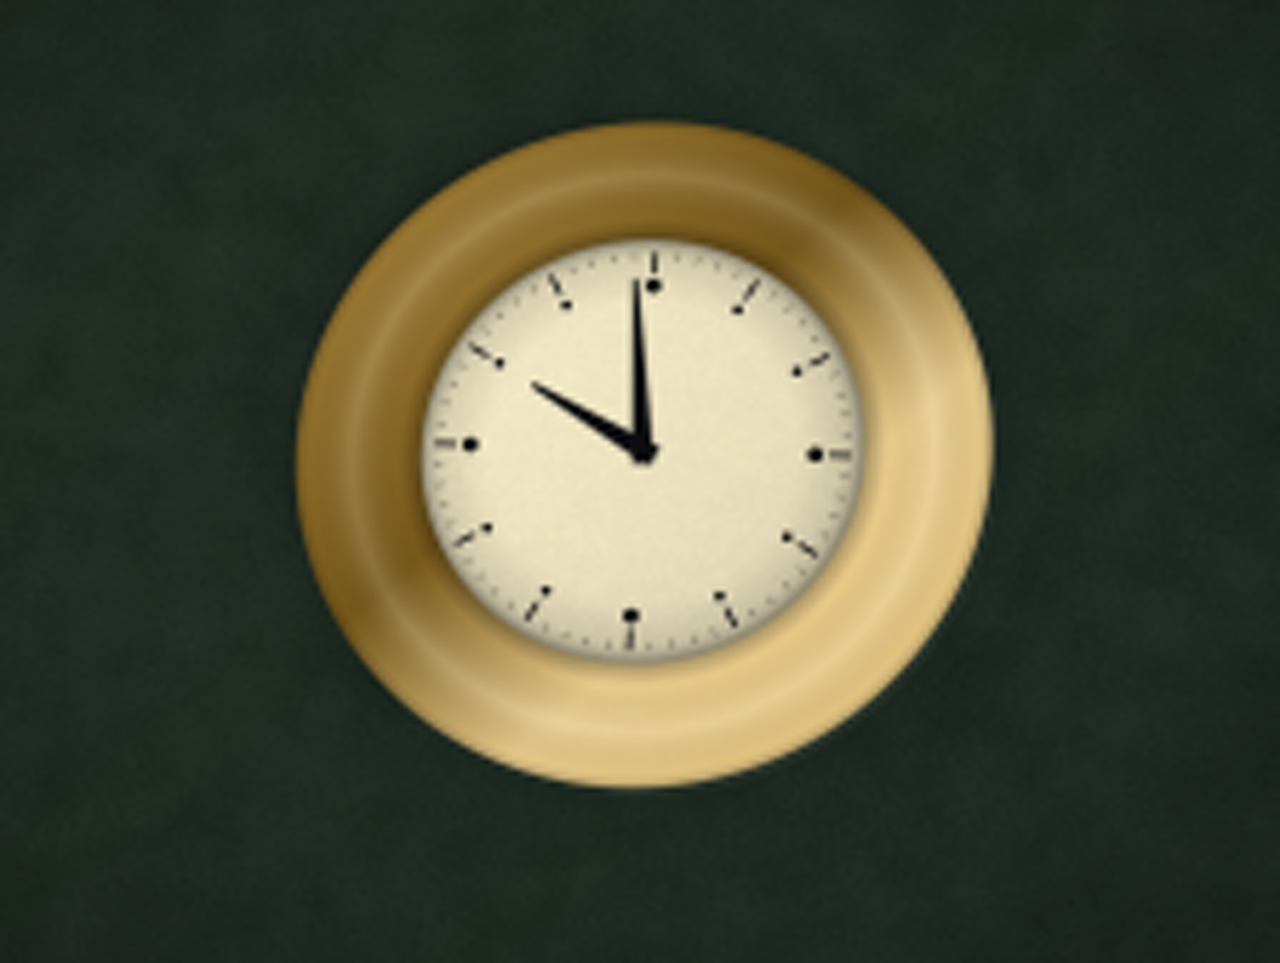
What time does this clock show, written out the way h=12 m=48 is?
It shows h=9 m=59
